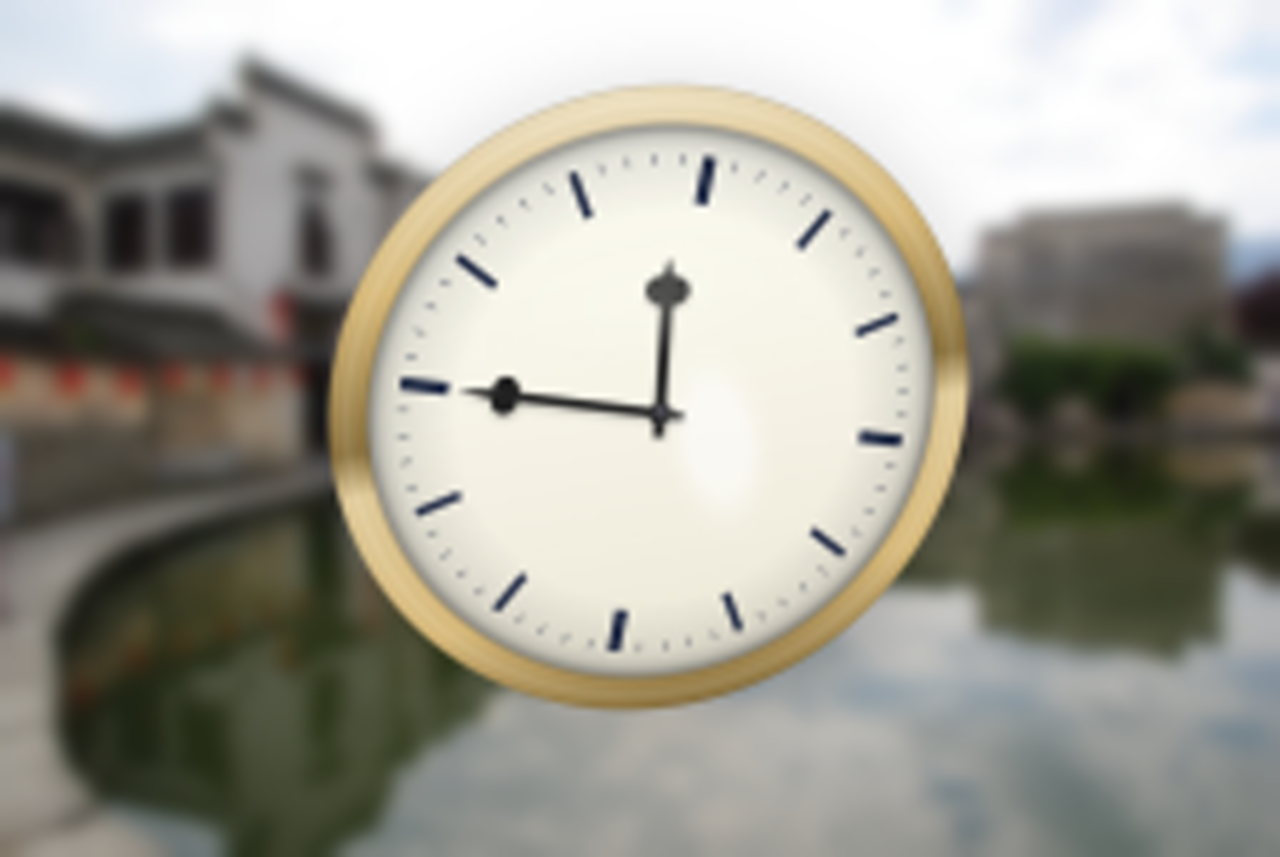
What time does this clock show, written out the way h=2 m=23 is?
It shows h=11 m=45
